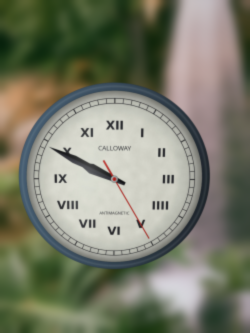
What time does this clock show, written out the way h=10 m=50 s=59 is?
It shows h=9 m=49 s=25
